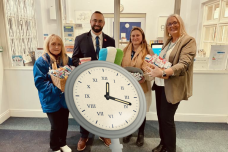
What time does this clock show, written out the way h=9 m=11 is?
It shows h=12 m=18
